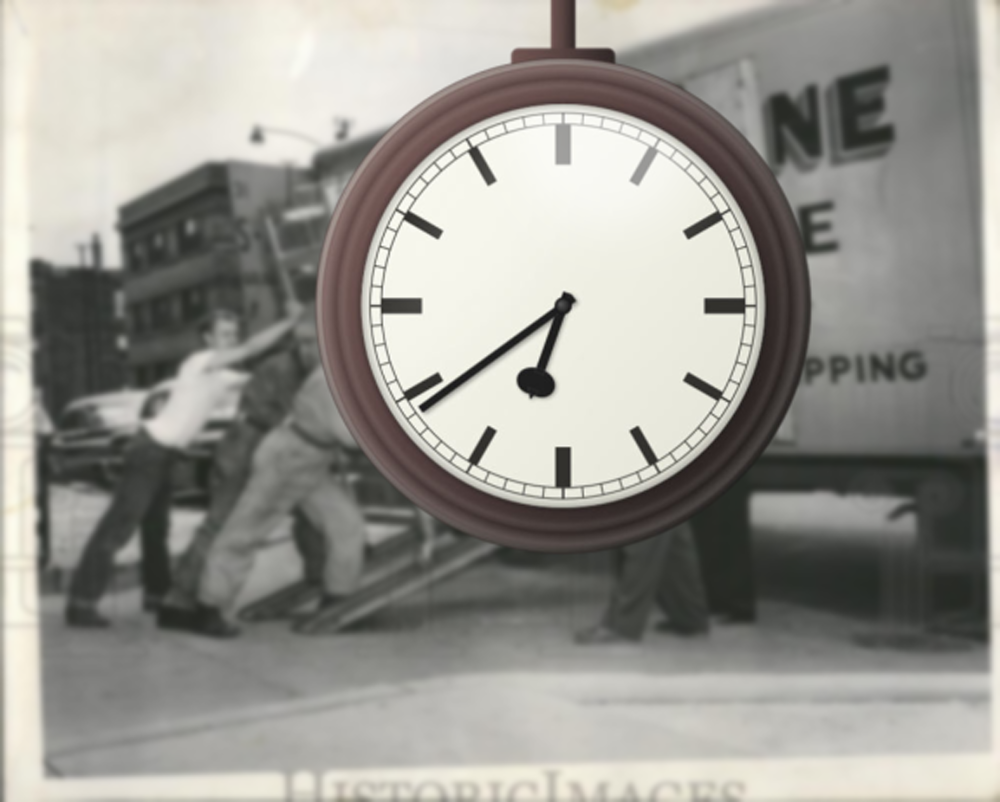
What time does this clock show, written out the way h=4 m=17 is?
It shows h=6 m=39
